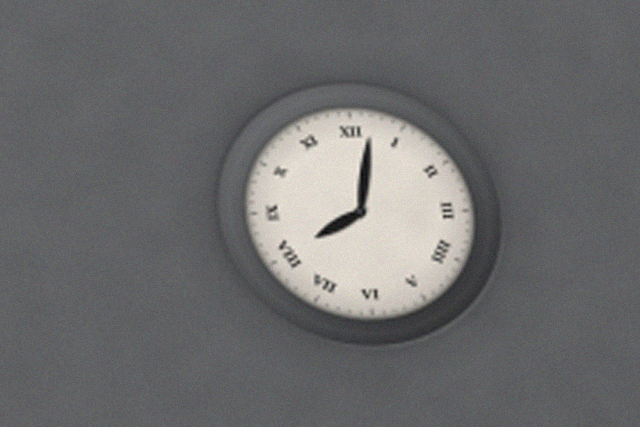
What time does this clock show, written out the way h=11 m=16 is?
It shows h=8 m=2
